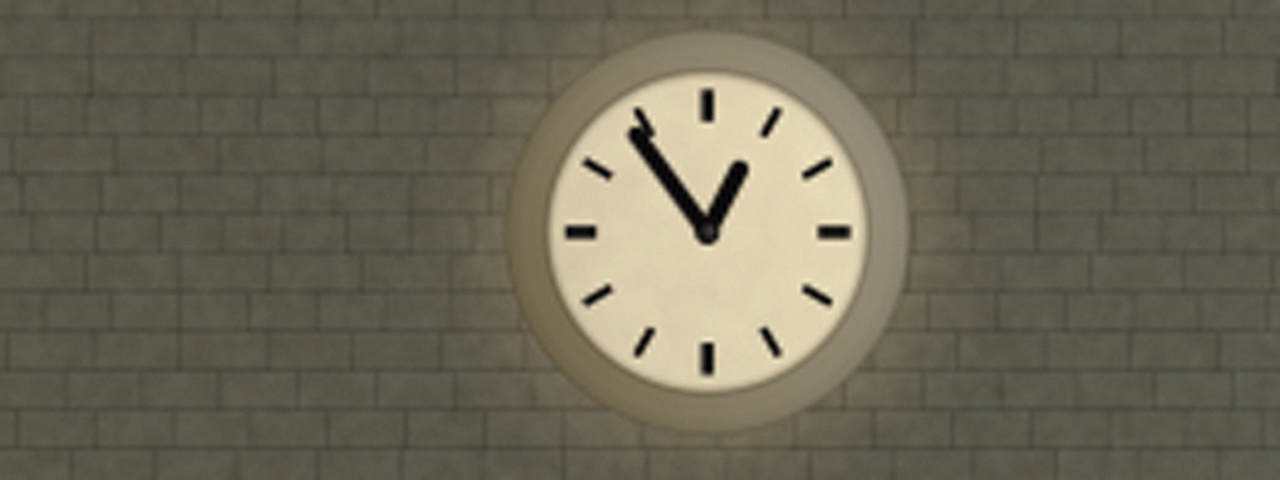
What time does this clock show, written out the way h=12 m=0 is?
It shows h=12 m=54
